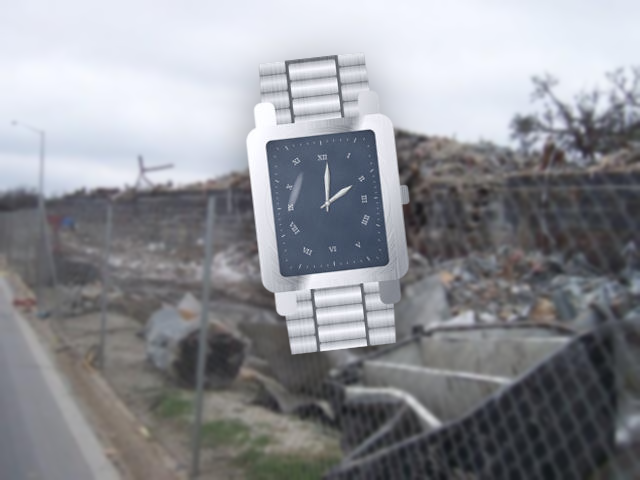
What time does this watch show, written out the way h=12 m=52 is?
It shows h=2 m=1
